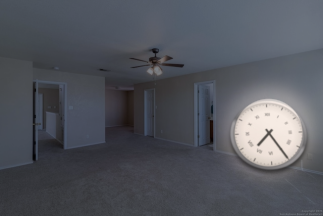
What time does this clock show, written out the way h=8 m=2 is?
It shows h=7 m=25
